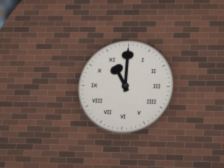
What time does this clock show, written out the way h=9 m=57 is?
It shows h=11 m=0
